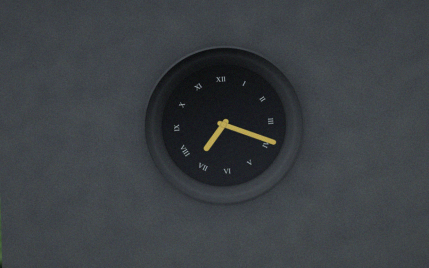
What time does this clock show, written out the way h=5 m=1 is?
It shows h=7 m=19
